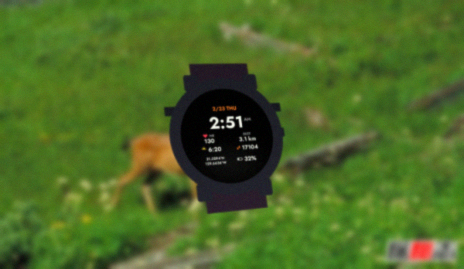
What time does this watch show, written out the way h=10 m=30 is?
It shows h=2 m=51
